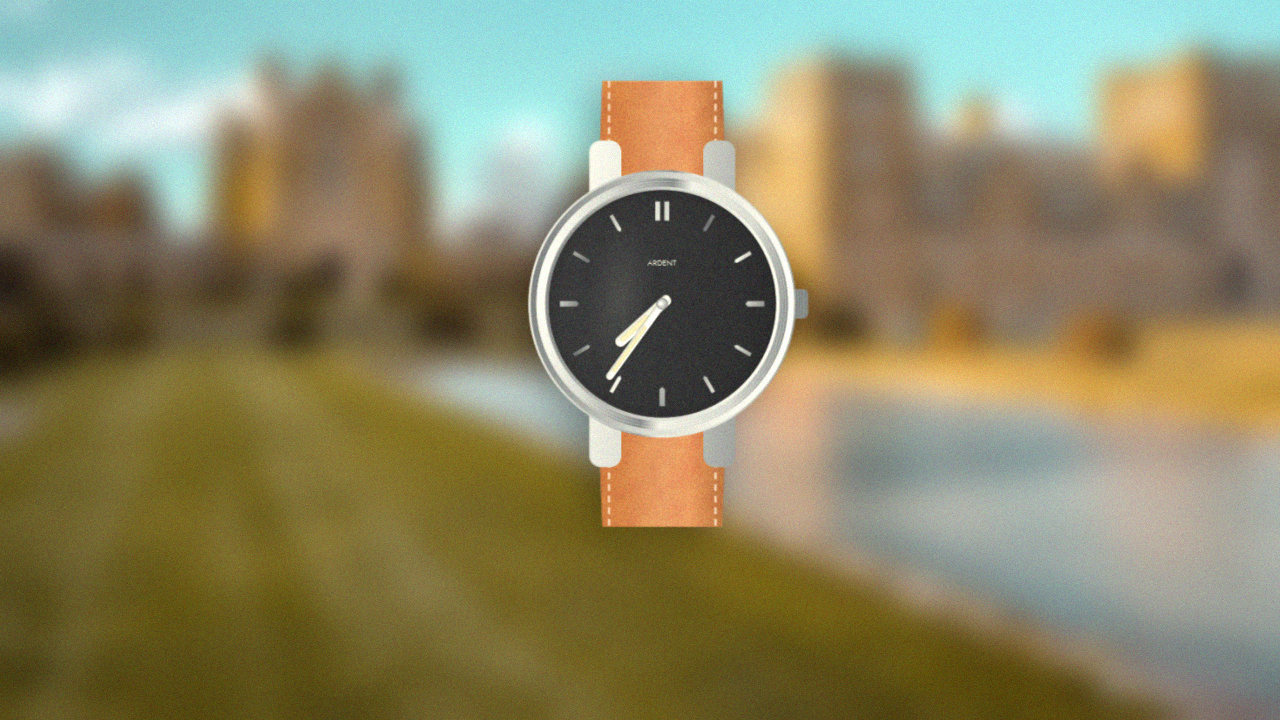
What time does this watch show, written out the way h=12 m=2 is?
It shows h=7 m=36
